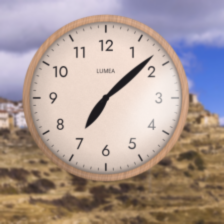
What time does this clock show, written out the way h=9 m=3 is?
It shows h=7 m=8
